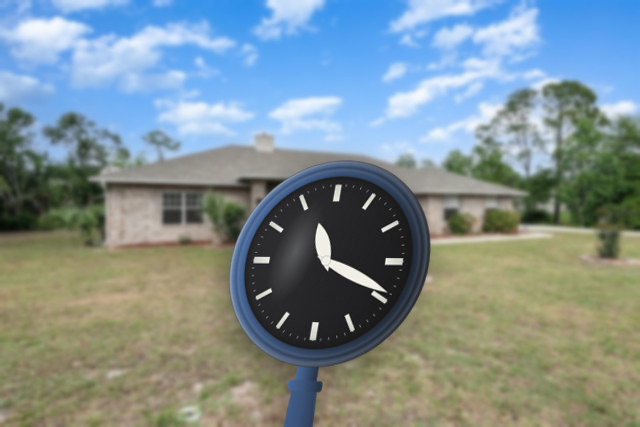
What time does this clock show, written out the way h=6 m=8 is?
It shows h=11 m=19
